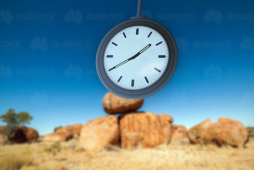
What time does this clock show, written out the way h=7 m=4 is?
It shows h=1 m=40
